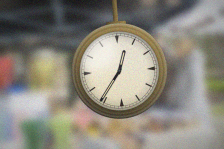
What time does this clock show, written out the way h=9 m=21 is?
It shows h=12 m=36
